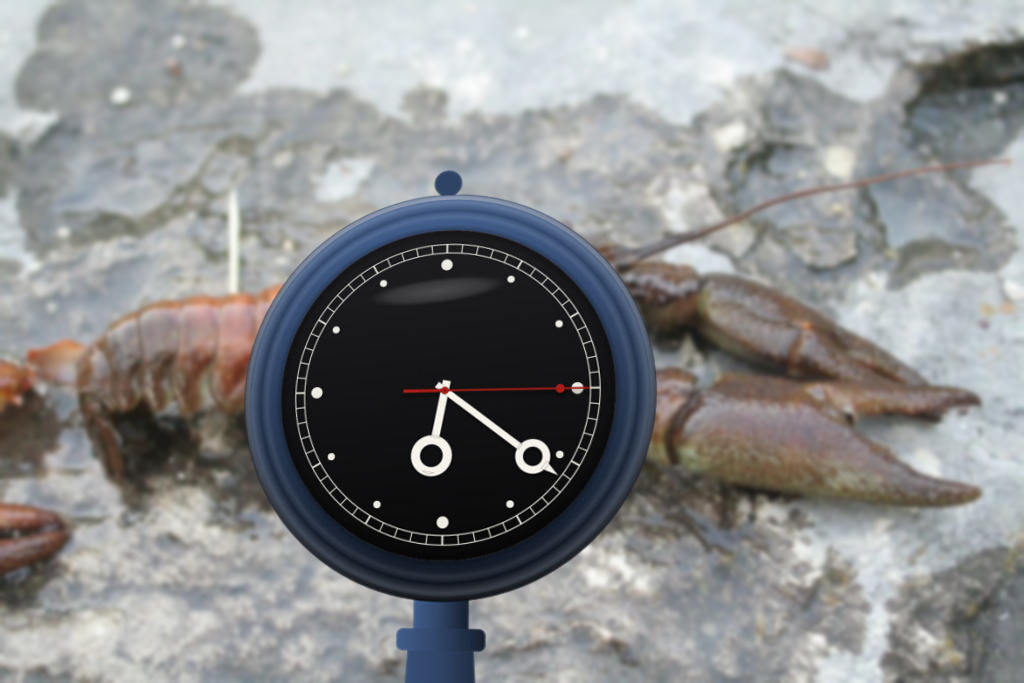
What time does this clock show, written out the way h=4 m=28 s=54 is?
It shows h=6 m=21 s=15
